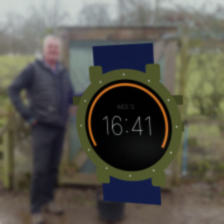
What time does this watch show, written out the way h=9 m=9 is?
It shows h=16 m=41
